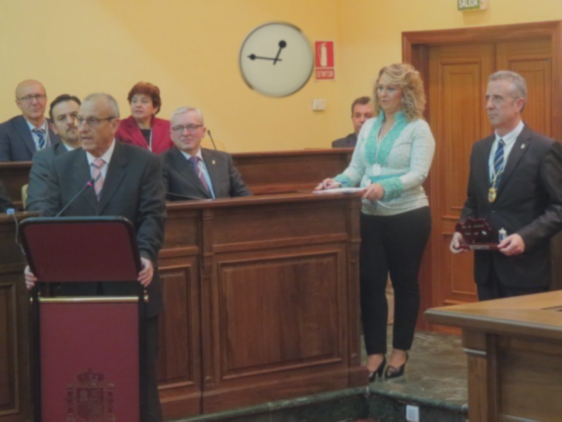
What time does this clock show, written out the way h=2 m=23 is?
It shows h=12 m=46
